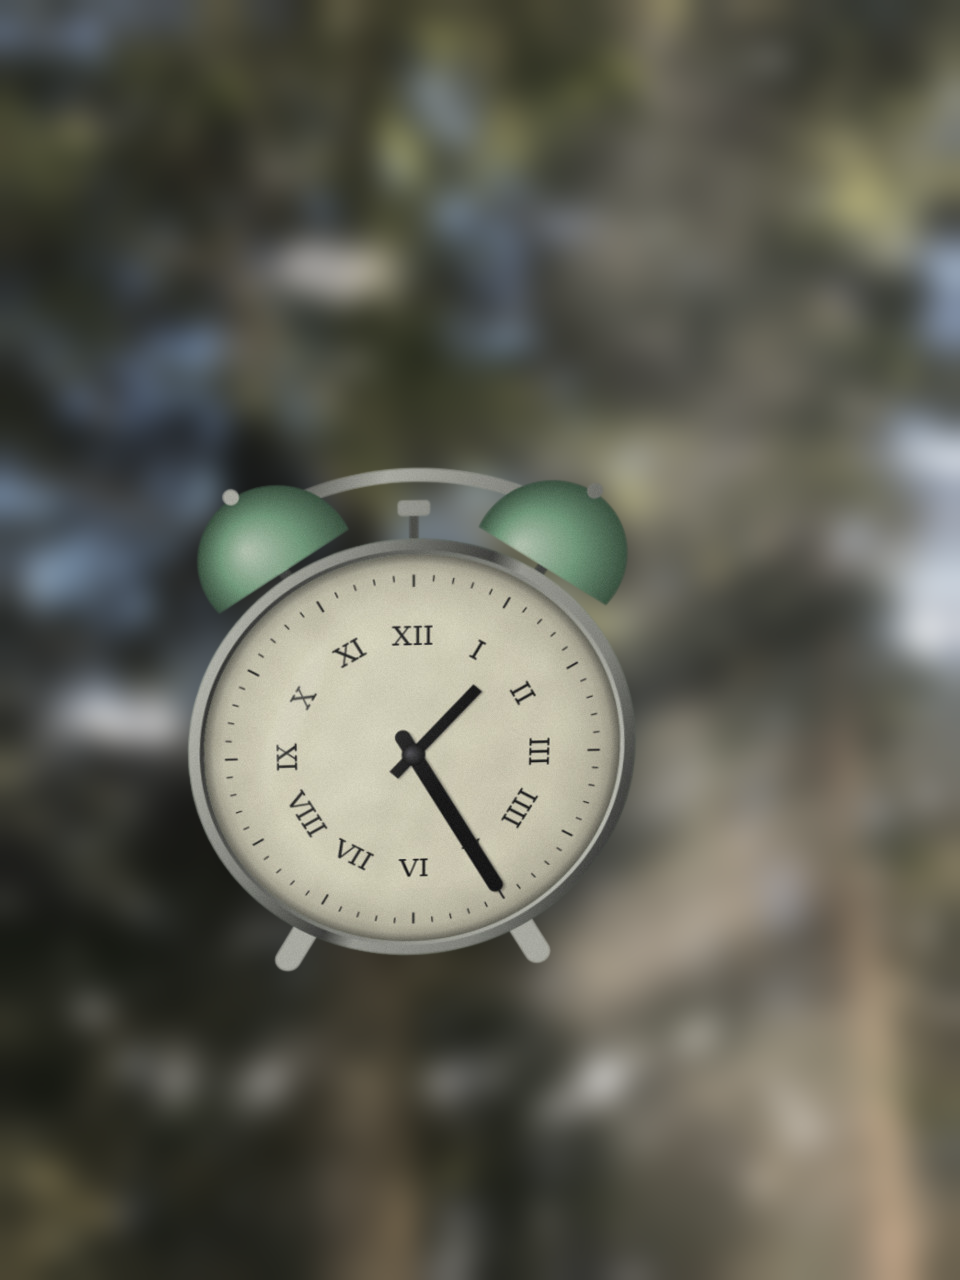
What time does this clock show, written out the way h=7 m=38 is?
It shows h=1 m=25
